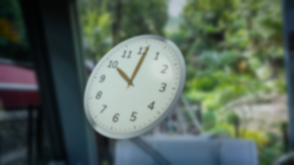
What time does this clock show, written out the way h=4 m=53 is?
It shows h=10 m=1
